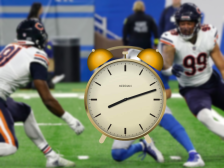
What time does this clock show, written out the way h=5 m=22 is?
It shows h=8 m=12
